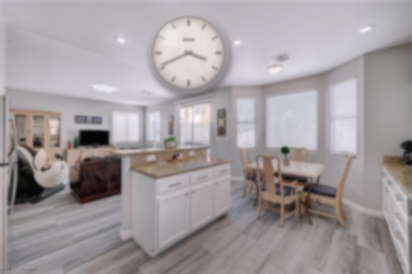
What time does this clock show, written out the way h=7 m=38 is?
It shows h=3 m=41
